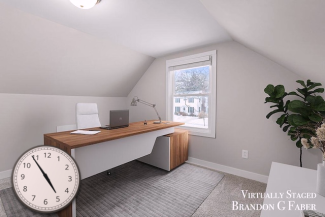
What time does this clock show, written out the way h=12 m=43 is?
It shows h=4 m=54
